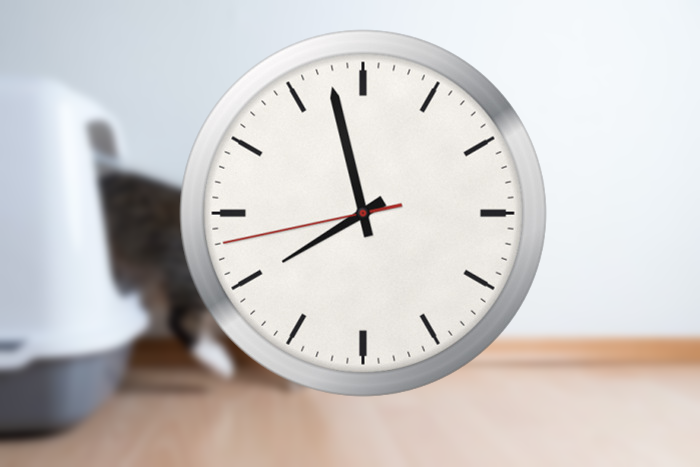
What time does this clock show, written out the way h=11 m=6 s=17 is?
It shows h=7 m=57 s=43
